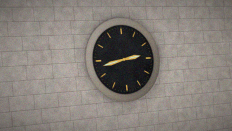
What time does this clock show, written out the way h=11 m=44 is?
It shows h=2 m=43
